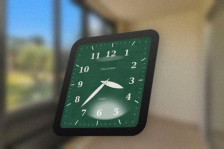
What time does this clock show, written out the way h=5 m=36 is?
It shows h=3 m=37
